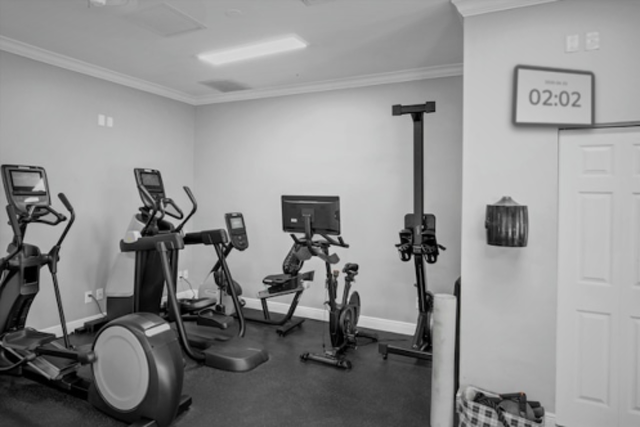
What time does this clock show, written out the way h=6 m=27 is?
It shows h=2 m=2
